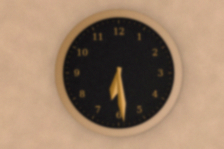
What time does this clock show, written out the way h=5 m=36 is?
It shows h=6 m=29
